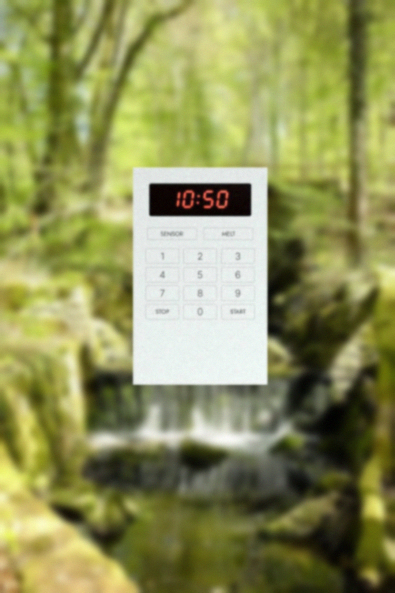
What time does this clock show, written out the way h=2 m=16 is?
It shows h=10 m=50
